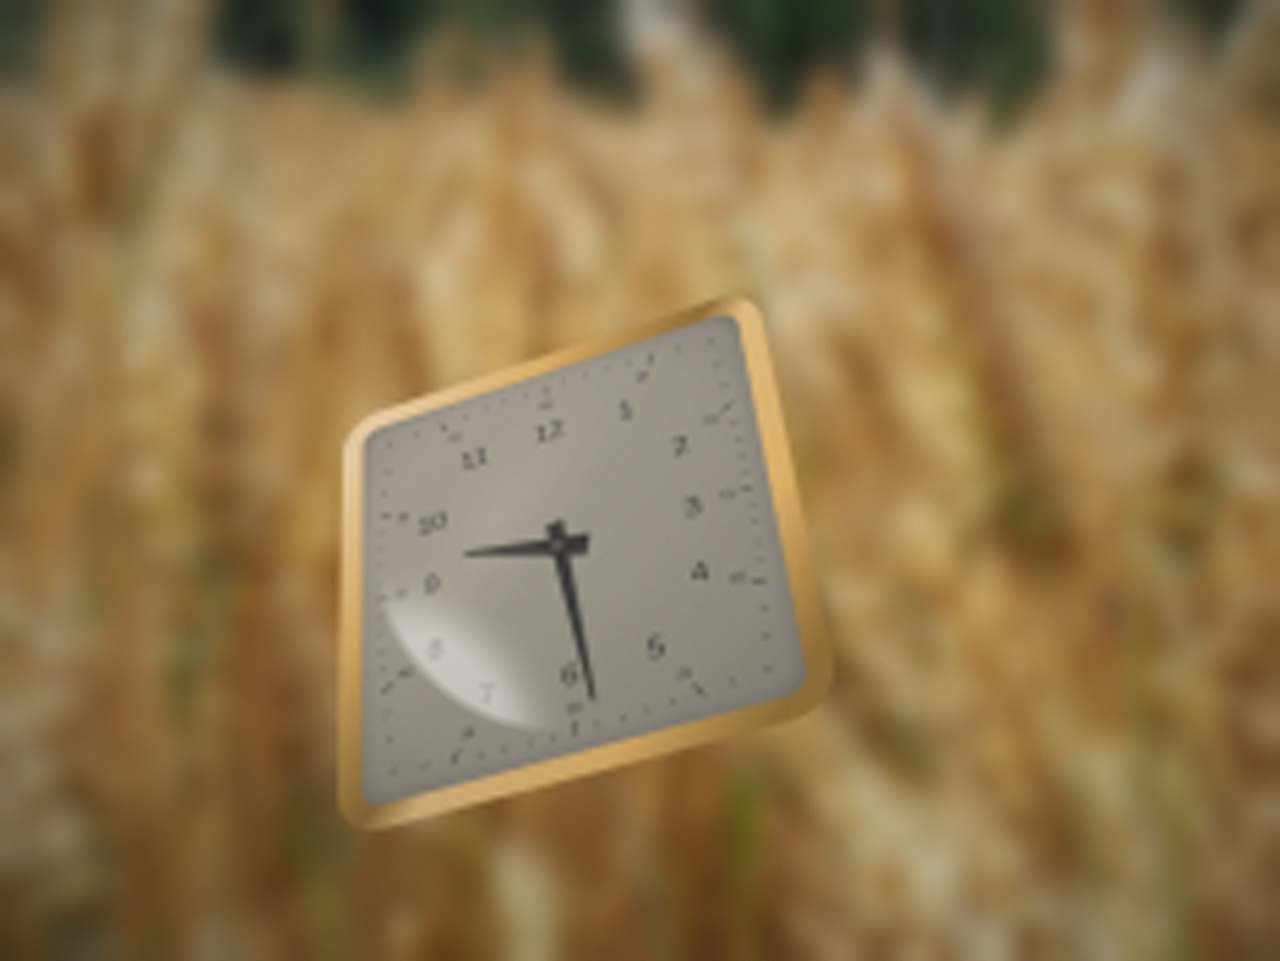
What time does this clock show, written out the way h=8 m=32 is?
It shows h=9 m=29
